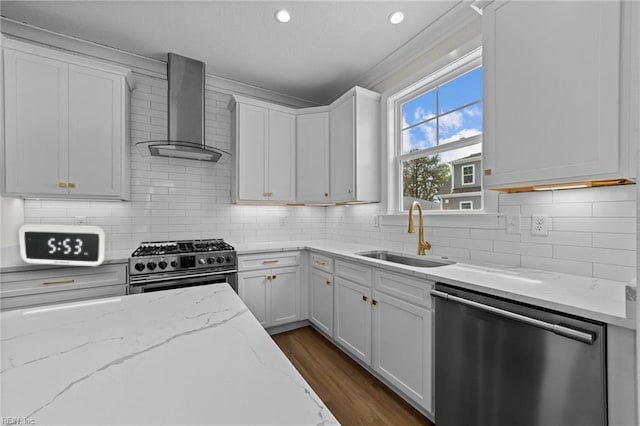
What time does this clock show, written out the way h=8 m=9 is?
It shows h=5 m=53
